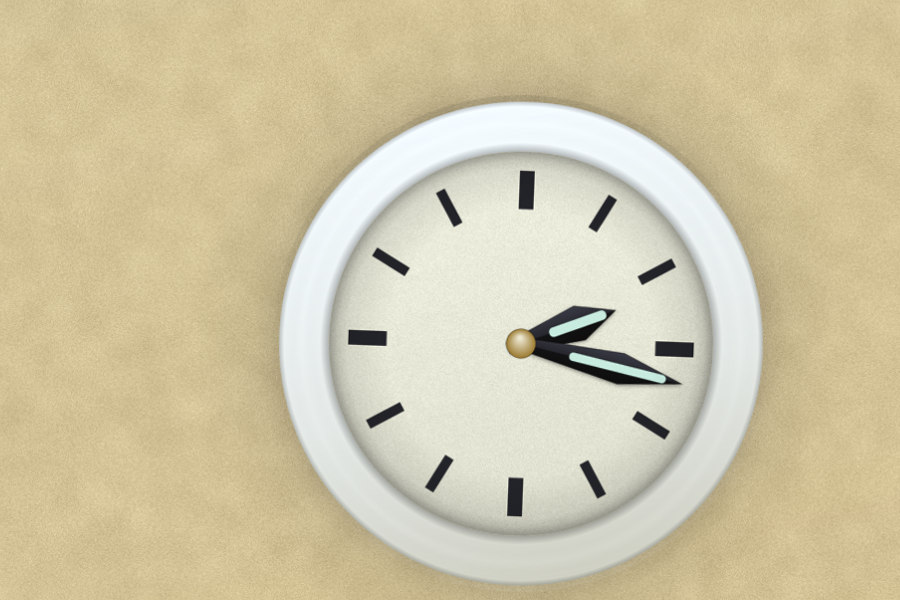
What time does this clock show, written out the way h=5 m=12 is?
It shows h=2 m=17
